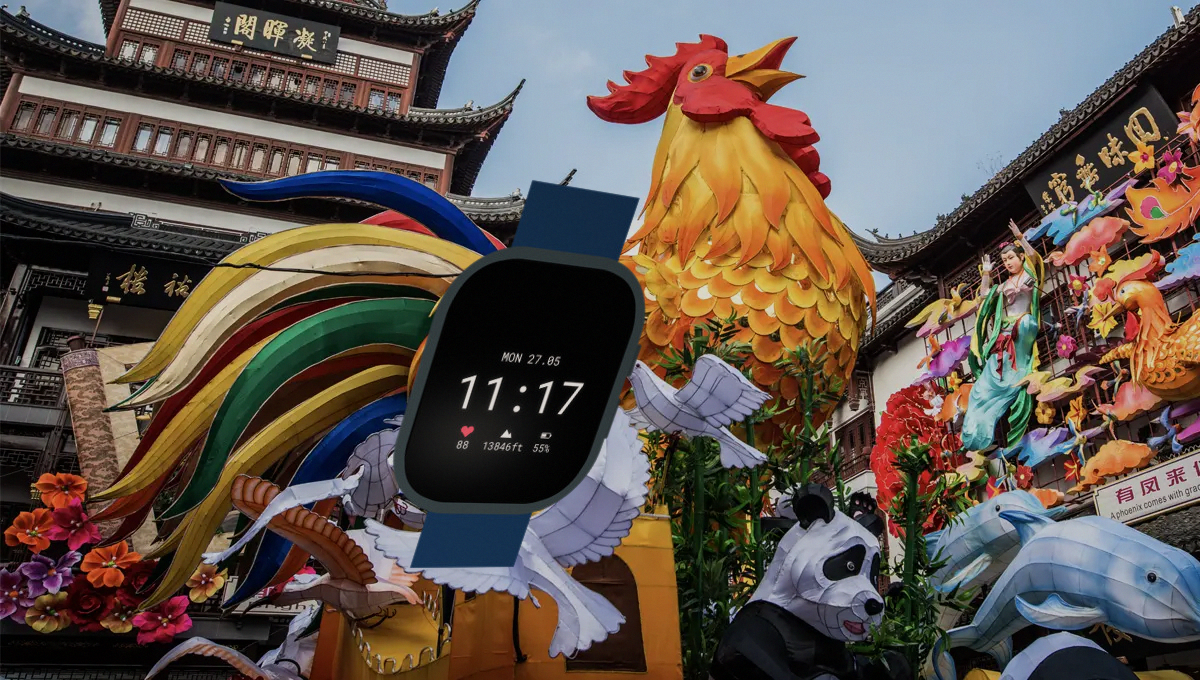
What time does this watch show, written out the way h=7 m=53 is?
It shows h=11 m=17
